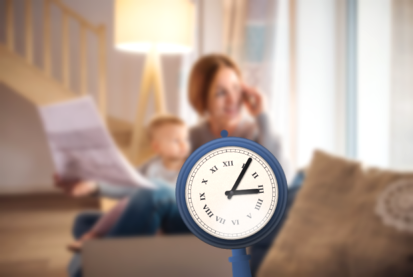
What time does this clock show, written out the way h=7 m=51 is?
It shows h=3 m=6
